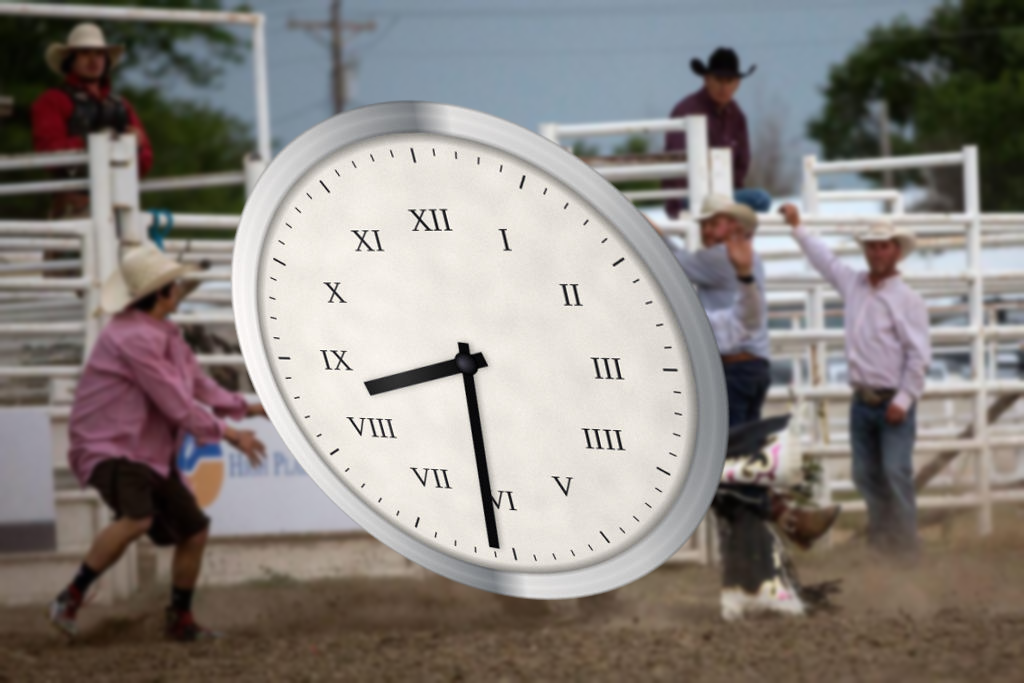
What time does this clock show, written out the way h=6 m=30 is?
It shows h=8 m=31
